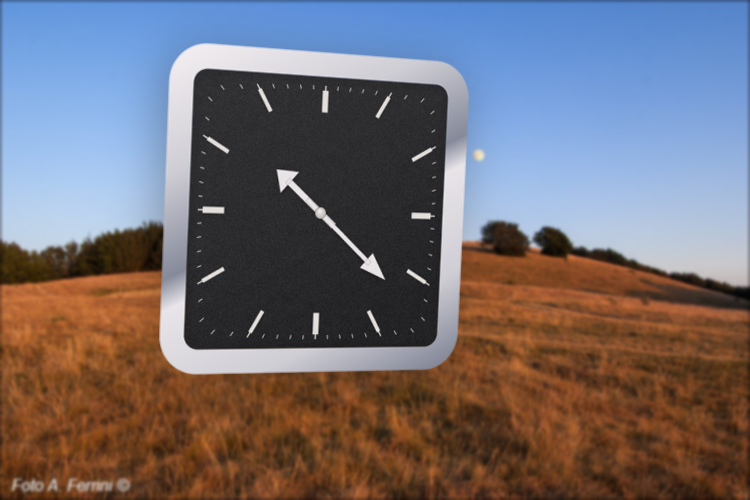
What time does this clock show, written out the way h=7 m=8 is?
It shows h=10 m=22
